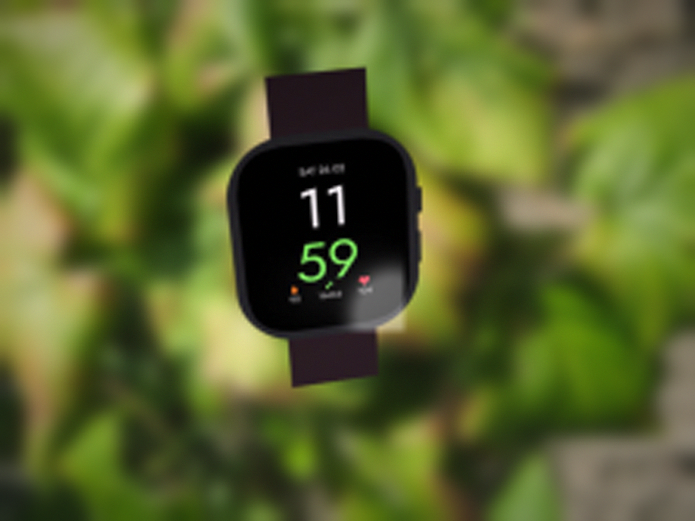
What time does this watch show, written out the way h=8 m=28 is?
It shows h=11 m=59
